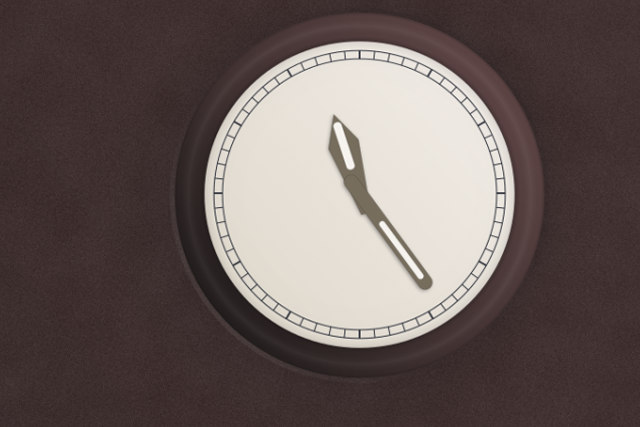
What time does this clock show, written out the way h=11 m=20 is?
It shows h=11 m=24
